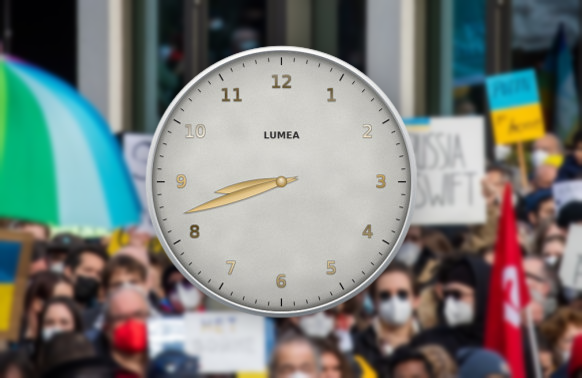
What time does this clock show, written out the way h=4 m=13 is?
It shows h=8 m=42
